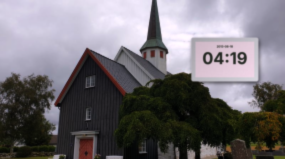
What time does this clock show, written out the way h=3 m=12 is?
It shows h=4 m=19
